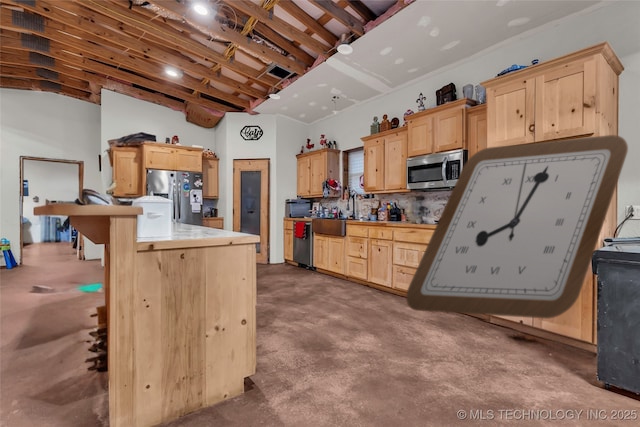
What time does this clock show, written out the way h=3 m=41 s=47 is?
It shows h=8 m=1 s=58
